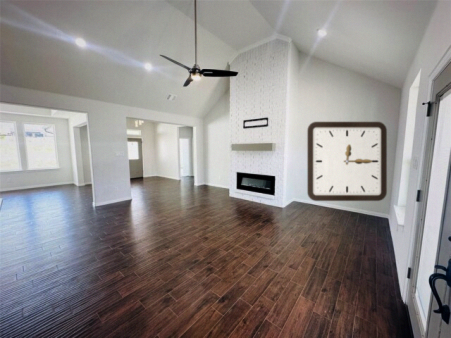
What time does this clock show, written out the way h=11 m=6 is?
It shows h=12 m=15
